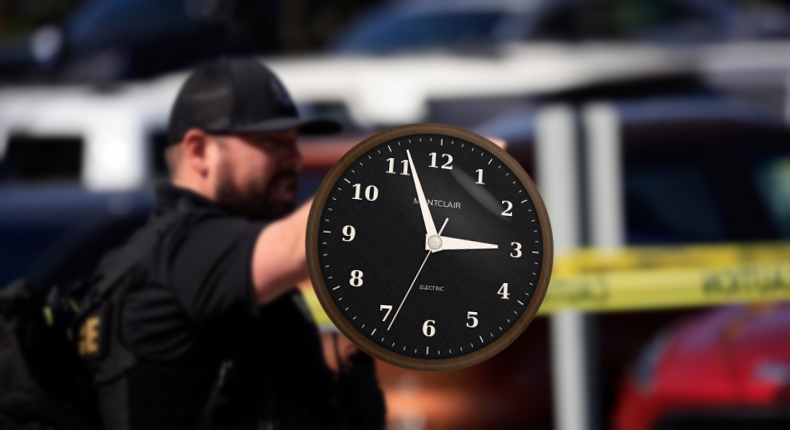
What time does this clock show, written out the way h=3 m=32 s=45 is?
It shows h=2 m=56 s=34
